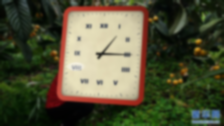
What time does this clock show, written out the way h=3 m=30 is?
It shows h=1 m=15
